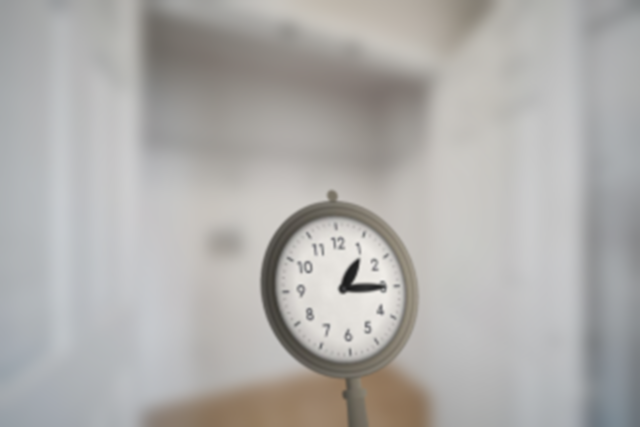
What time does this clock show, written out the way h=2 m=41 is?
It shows h=1 m=15
